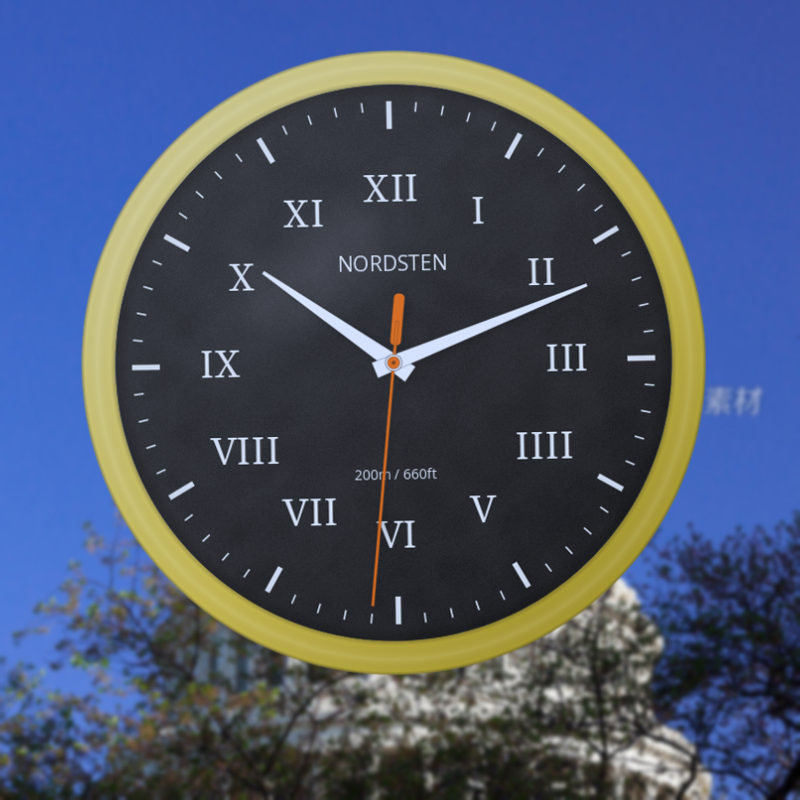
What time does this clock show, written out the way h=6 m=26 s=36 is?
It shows h=10 m=11 s=31
